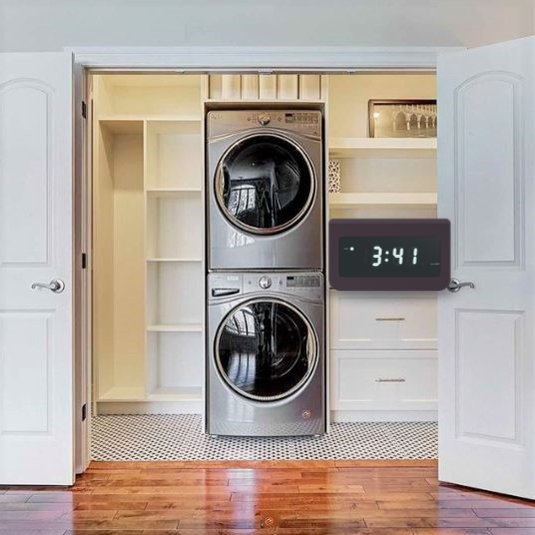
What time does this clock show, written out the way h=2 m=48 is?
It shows h=3 m=41
